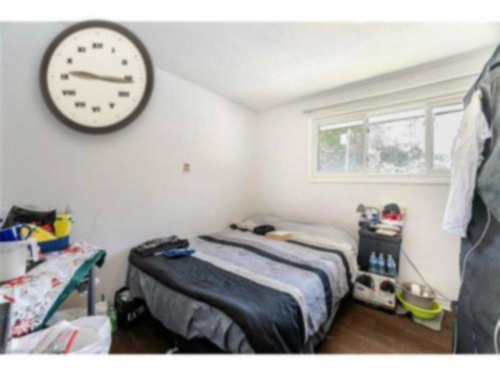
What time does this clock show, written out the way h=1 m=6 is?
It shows h=9 m=16
